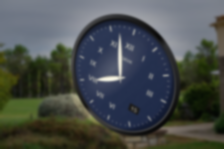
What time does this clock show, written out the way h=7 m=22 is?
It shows h=7 m=57
